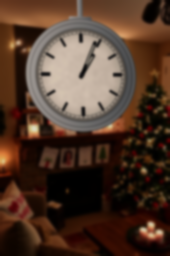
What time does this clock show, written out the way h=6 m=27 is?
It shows h=1 m=4
